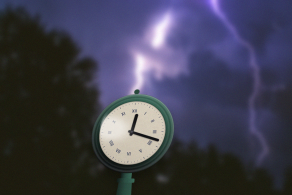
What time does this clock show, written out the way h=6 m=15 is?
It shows h=12 m=18
